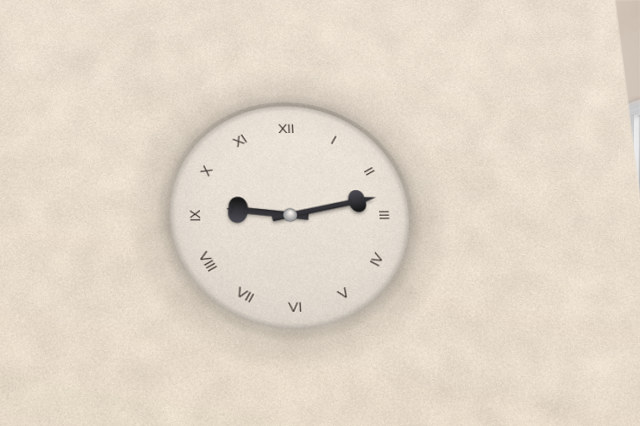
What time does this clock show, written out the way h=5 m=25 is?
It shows h=9 m=13
